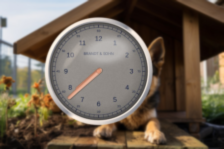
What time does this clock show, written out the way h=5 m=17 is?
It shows h=7 m=38
